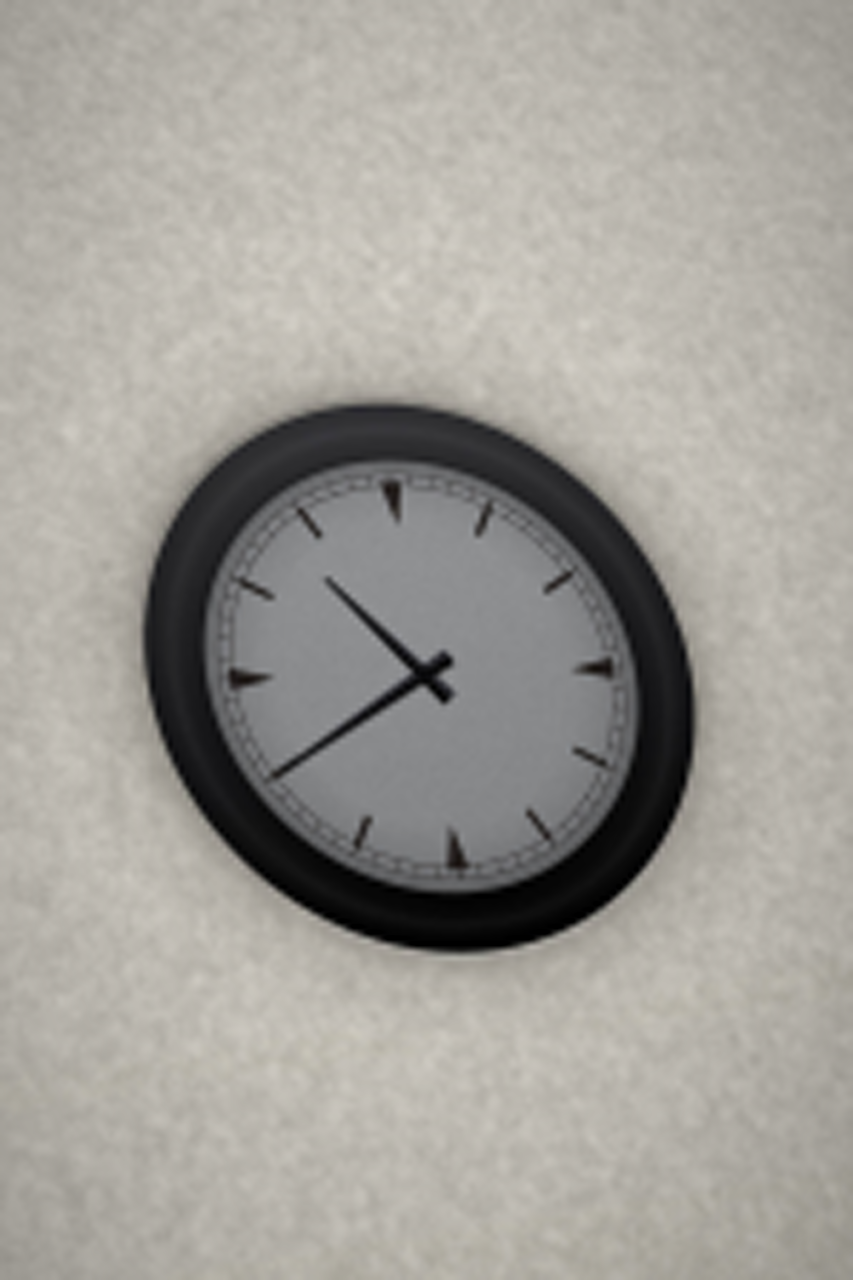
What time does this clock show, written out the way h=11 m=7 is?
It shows h=10 m=40
